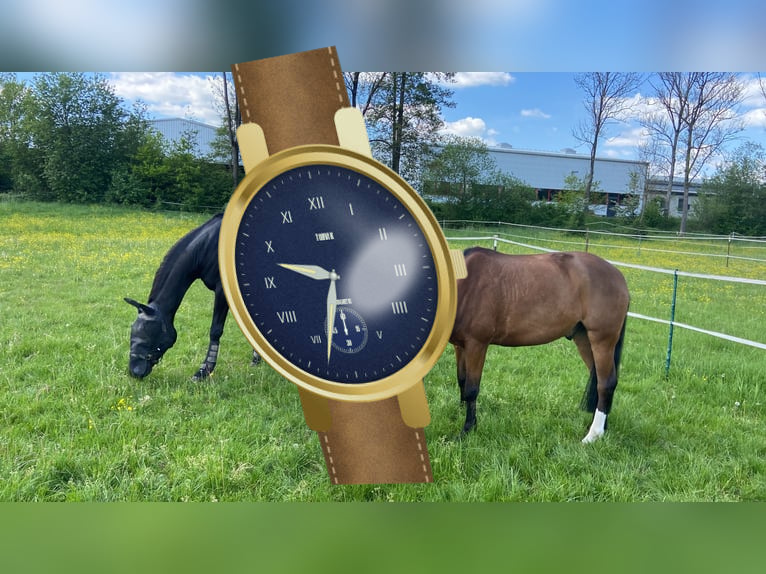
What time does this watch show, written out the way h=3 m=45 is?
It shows h=9 m=33
